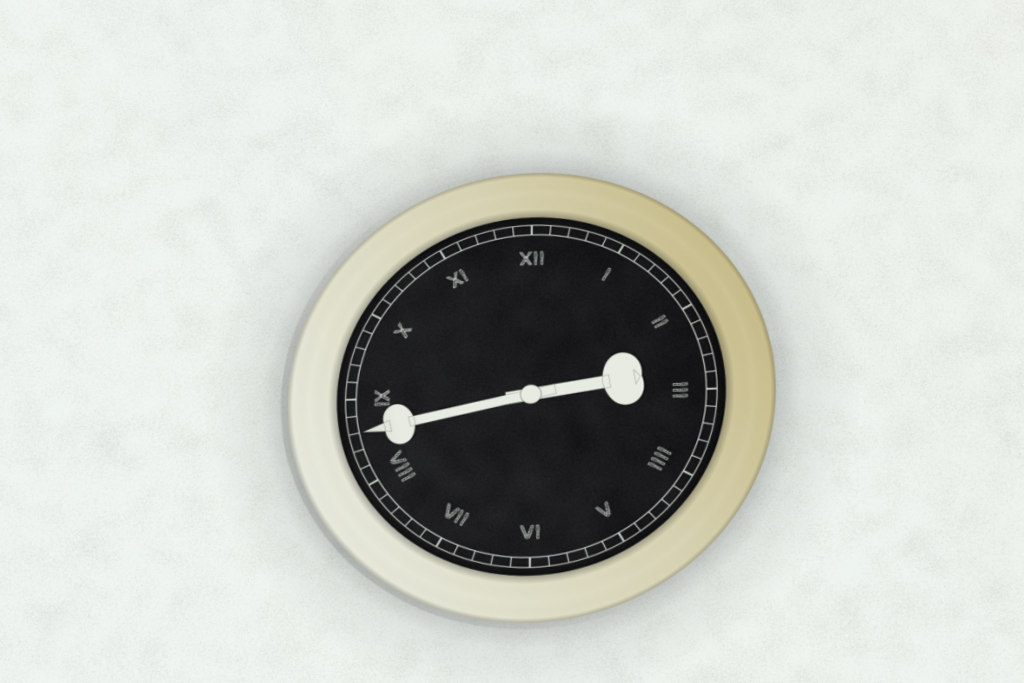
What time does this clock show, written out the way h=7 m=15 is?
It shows h=2 m=43
